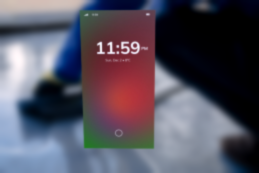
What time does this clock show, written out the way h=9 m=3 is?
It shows h=11 m=59
